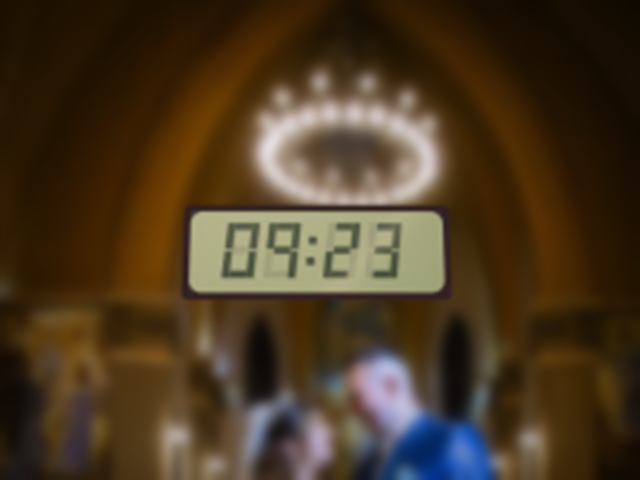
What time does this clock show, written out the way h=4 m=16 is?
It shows h=9 m=23
